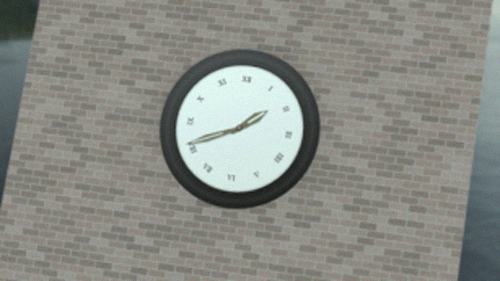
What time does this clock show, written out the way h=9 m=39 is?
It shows h=1 m=41
